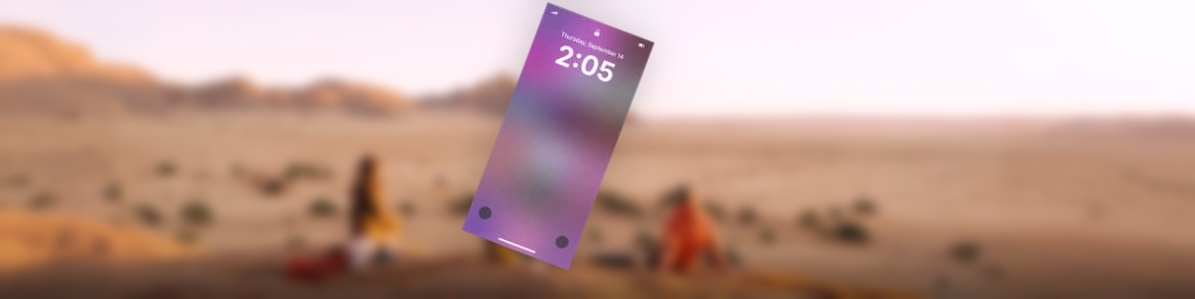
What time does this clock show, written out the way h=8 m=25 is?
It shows h=2 m=5
